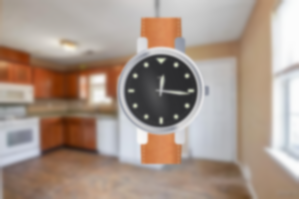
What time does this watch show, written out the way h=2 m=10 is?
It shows h=12 m=16
